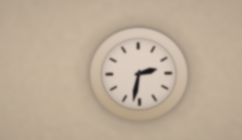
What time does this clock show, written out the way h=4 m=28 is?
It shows h=2 m=32
